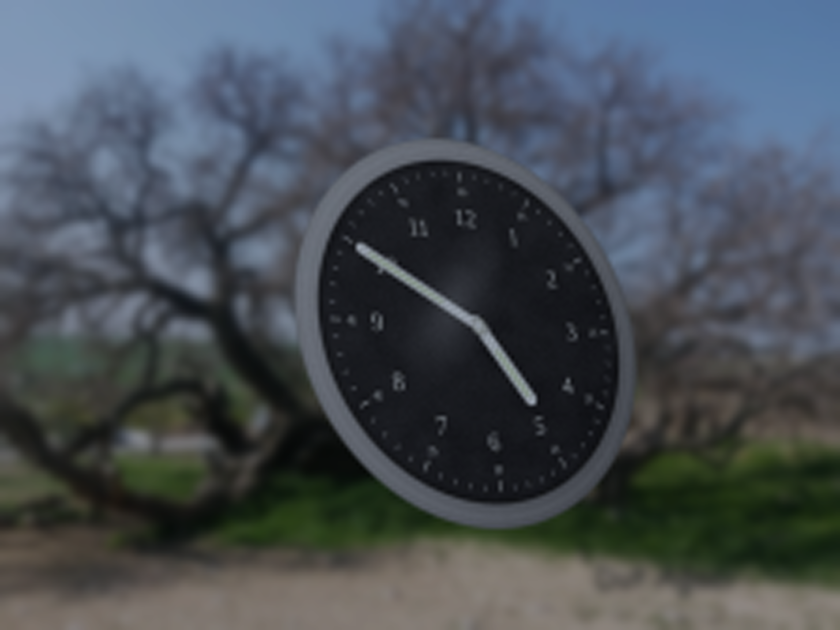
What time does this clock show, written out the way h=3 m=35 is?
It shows h=4 m=50
